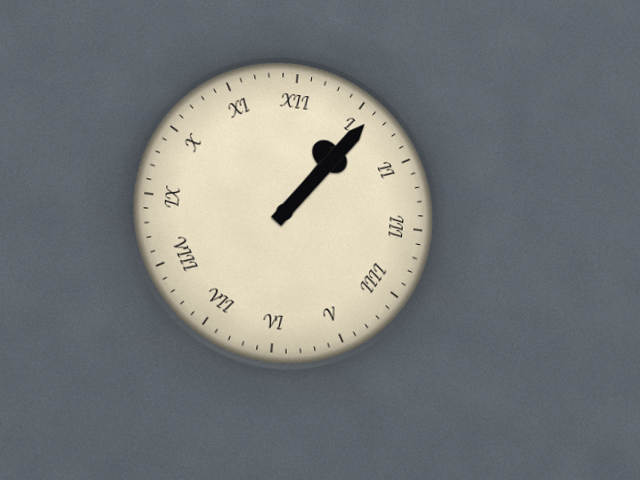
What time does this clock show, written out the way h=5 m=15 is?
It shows h=1 m=6
